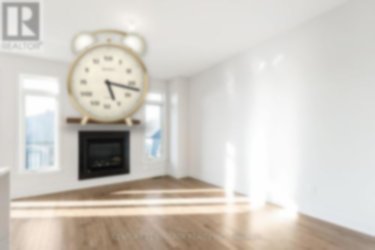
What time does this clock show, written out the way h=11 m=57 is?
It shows h=5 m=17
